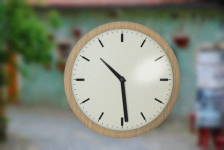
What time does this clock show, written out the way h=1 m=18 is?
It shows h=10 m=29
